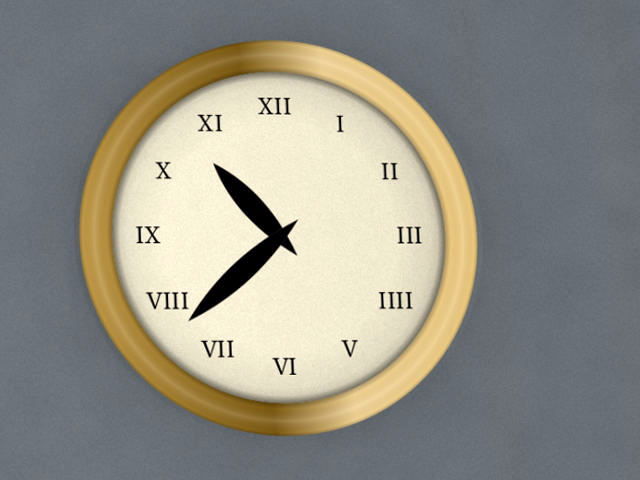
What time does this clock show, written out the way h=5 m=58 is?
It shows h=10 m=38
